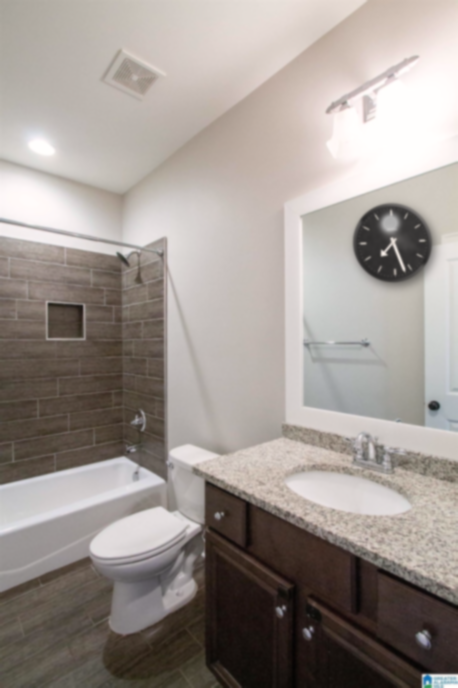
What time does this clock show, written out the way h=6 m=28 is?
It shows h=7 m=27
